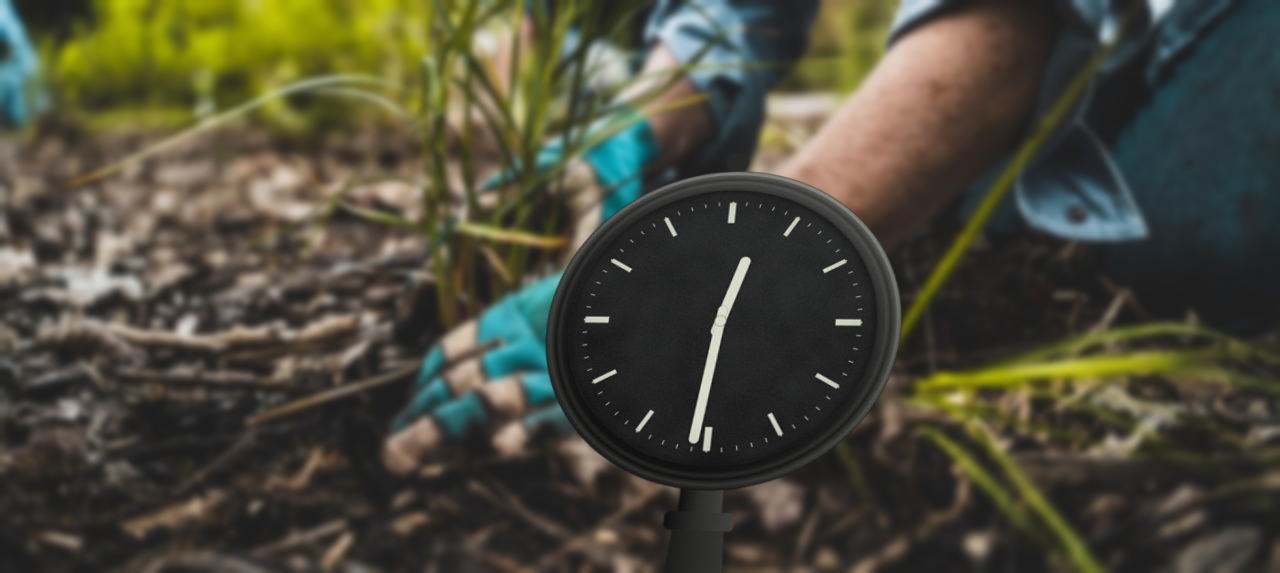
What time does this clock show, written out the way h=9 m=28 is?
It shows h=12 m=31
